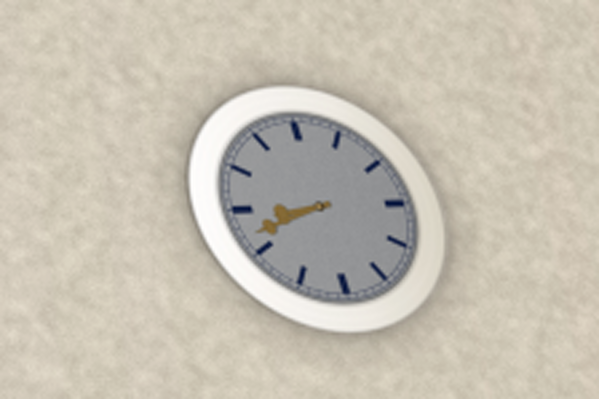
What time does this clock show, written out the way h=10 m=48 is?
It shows h=8 m=42
